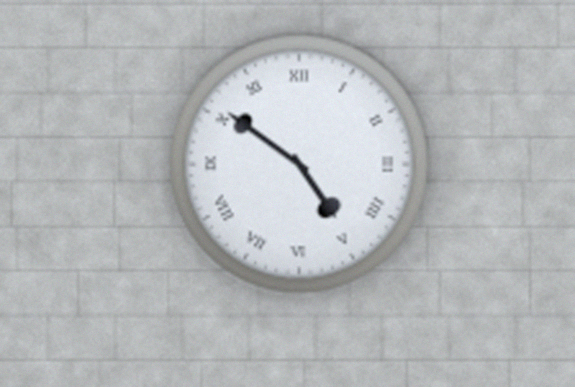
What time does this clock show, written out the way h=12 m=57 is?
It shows h=4 m=51
